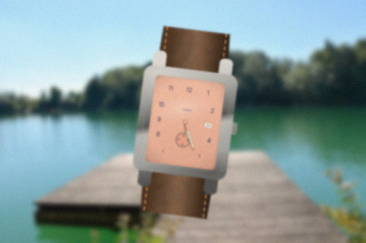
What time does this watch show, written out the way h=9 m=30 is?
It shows h=5 m=26
